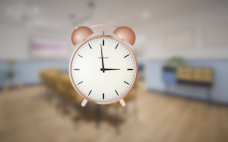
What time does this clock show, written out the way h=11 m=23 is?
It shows h=2 m=59
